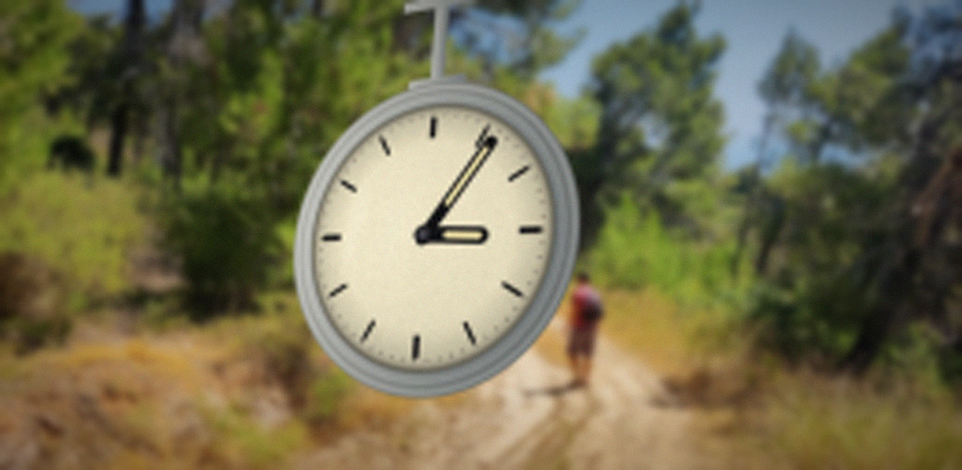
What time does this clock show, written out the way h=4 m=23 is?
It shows h=3 m=6
